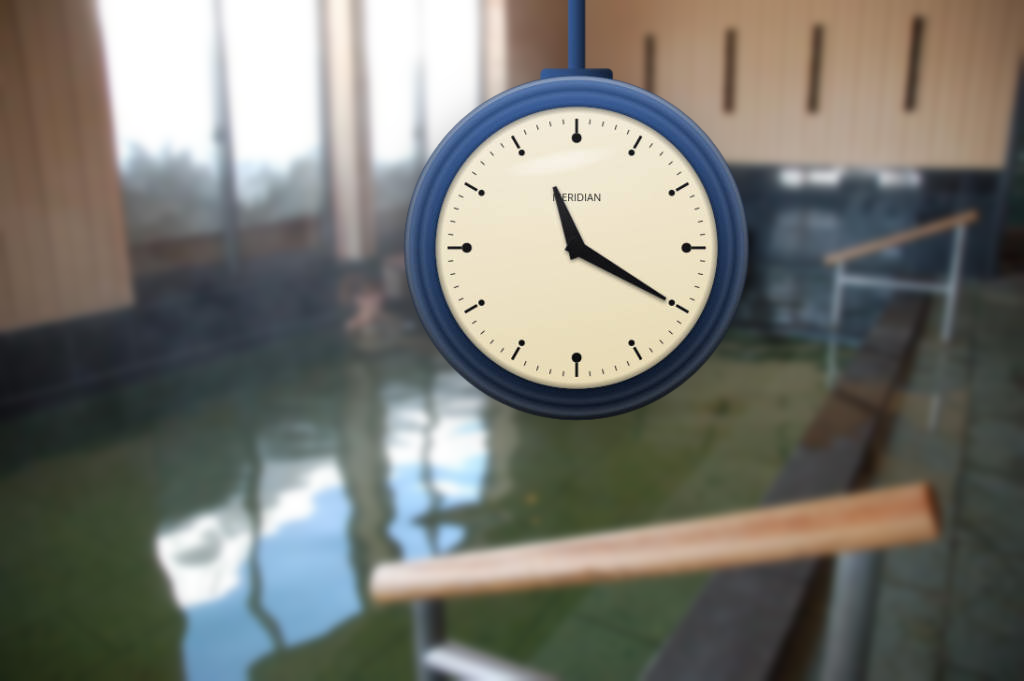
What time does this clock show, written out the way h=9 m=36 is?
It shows h=11 m=20
